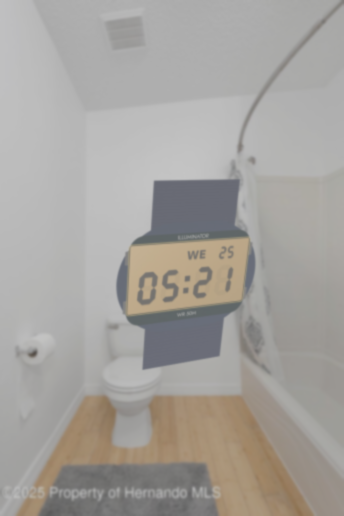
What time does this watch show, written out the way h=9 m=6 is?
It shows h=5 m=21
